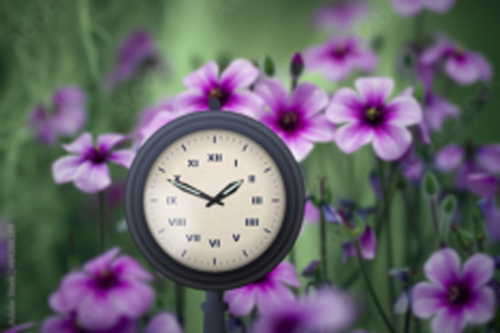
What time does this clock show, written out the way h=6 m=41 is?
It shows h=1 m=49
